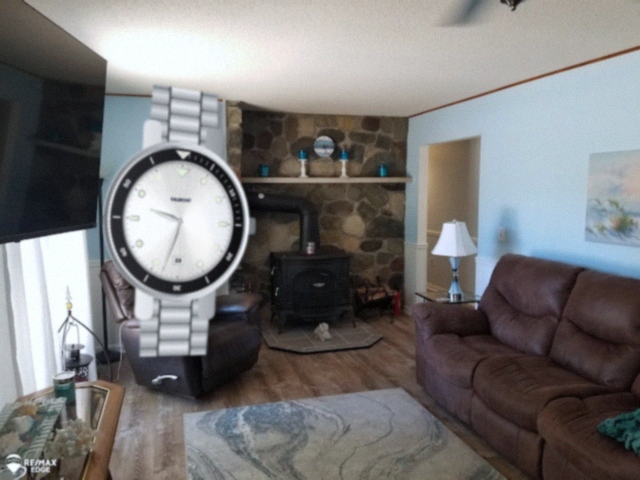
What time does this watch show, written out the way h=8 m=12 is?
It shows h=9 m=33
